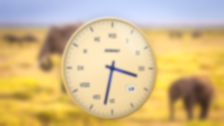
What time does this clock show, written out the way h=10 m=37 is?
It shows h=3 m=32
